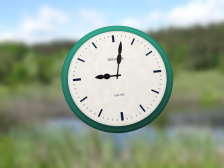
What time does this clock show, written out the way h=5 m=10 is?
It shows h=9 m=2
